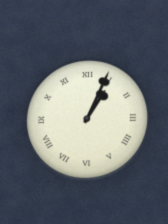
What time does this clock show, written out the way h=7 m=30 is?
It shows h=1 m=4
